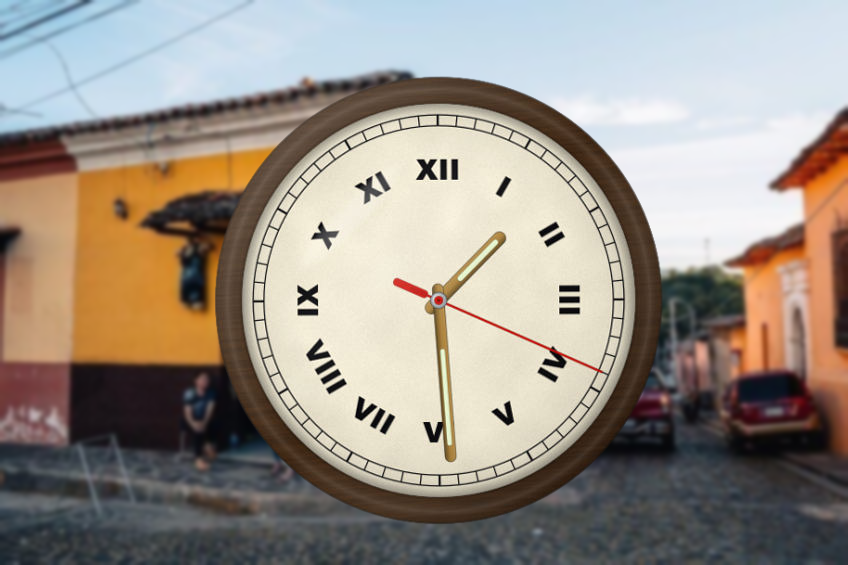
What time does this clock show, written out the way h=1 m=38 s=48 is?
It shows h=1 m=29 s=19
